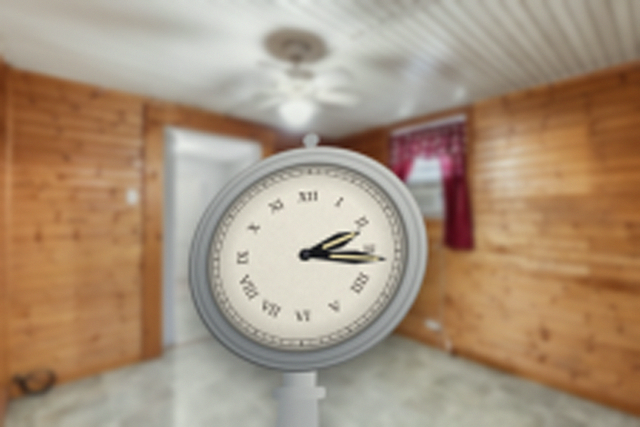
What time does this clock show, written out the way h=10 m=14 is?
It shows h=2 m=16
